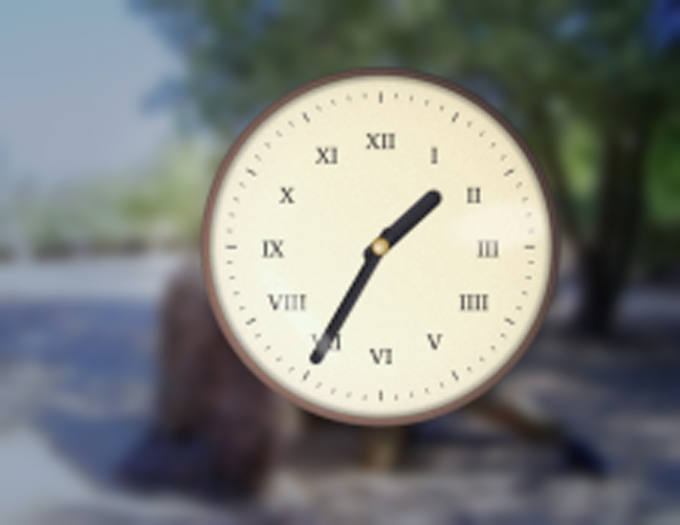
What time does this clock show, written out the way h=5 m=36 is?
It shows h=1 m=35
